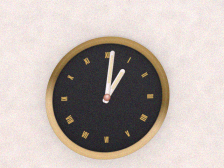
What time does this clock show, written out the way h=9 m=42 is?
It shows h=1 m=1
